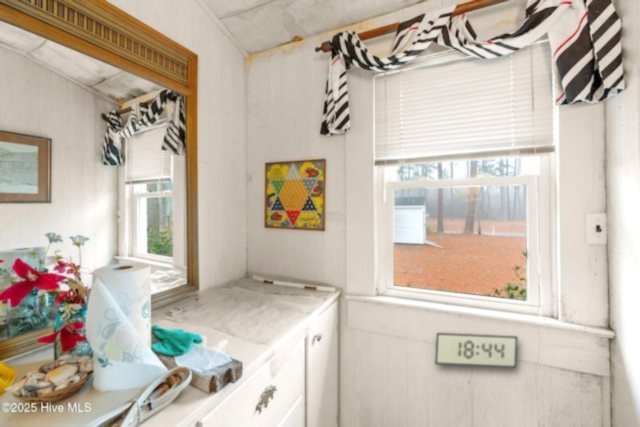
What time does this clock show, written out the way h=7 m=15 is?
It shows h=18 m=44
